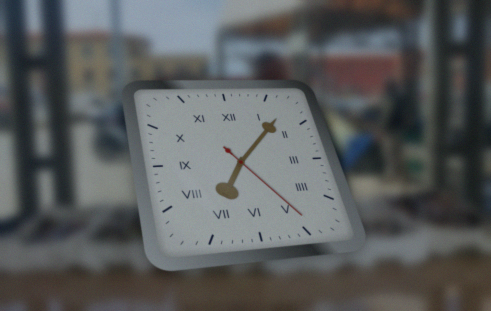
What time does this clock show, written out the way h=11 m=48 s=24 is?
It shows h=7 m=7 s=24
